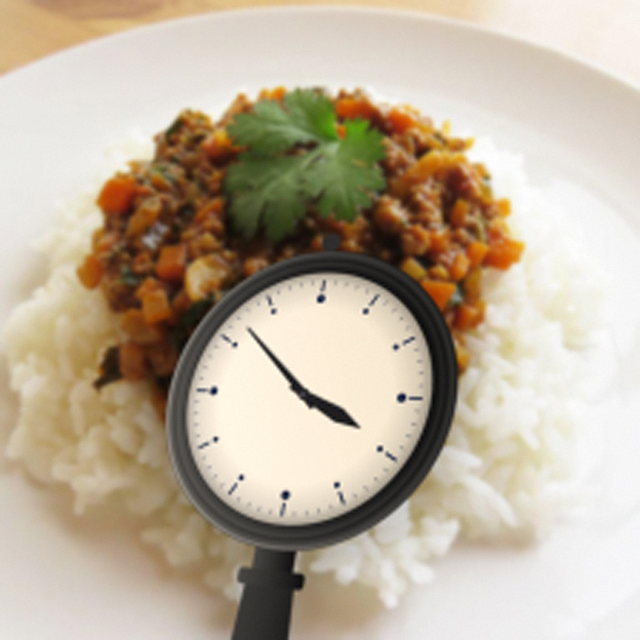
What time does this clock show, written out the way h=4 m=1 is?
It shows h=3 m=52
